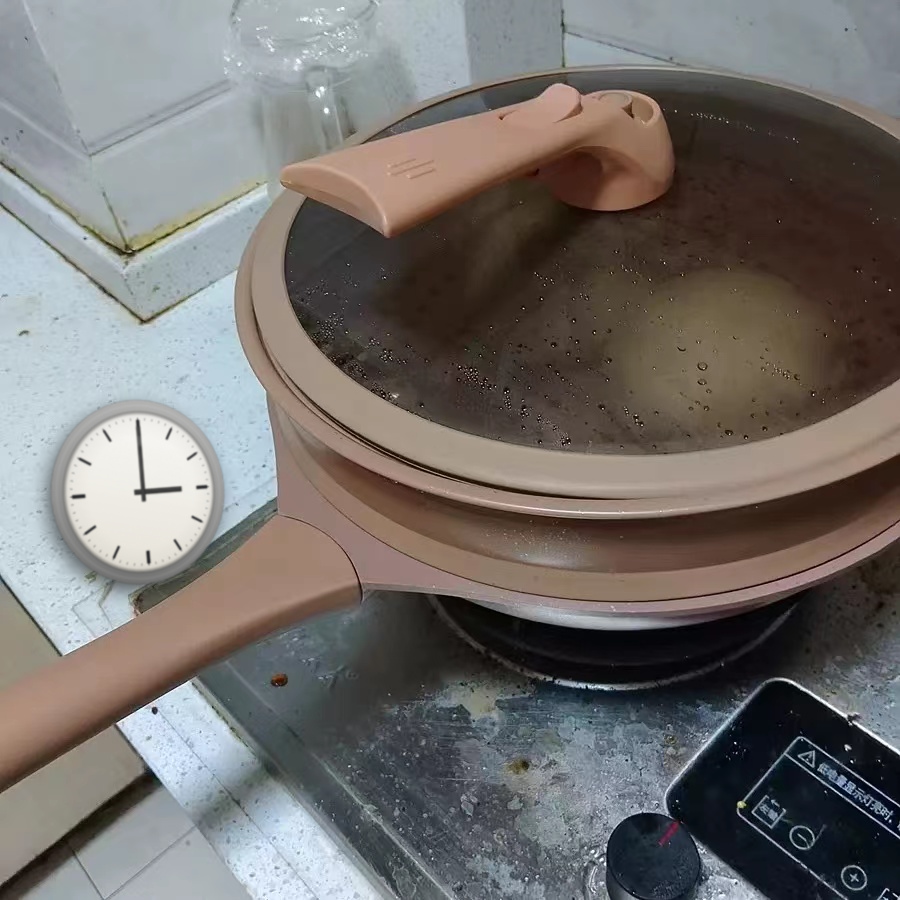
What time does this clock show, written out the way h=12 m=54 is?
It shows h=3 m=0
